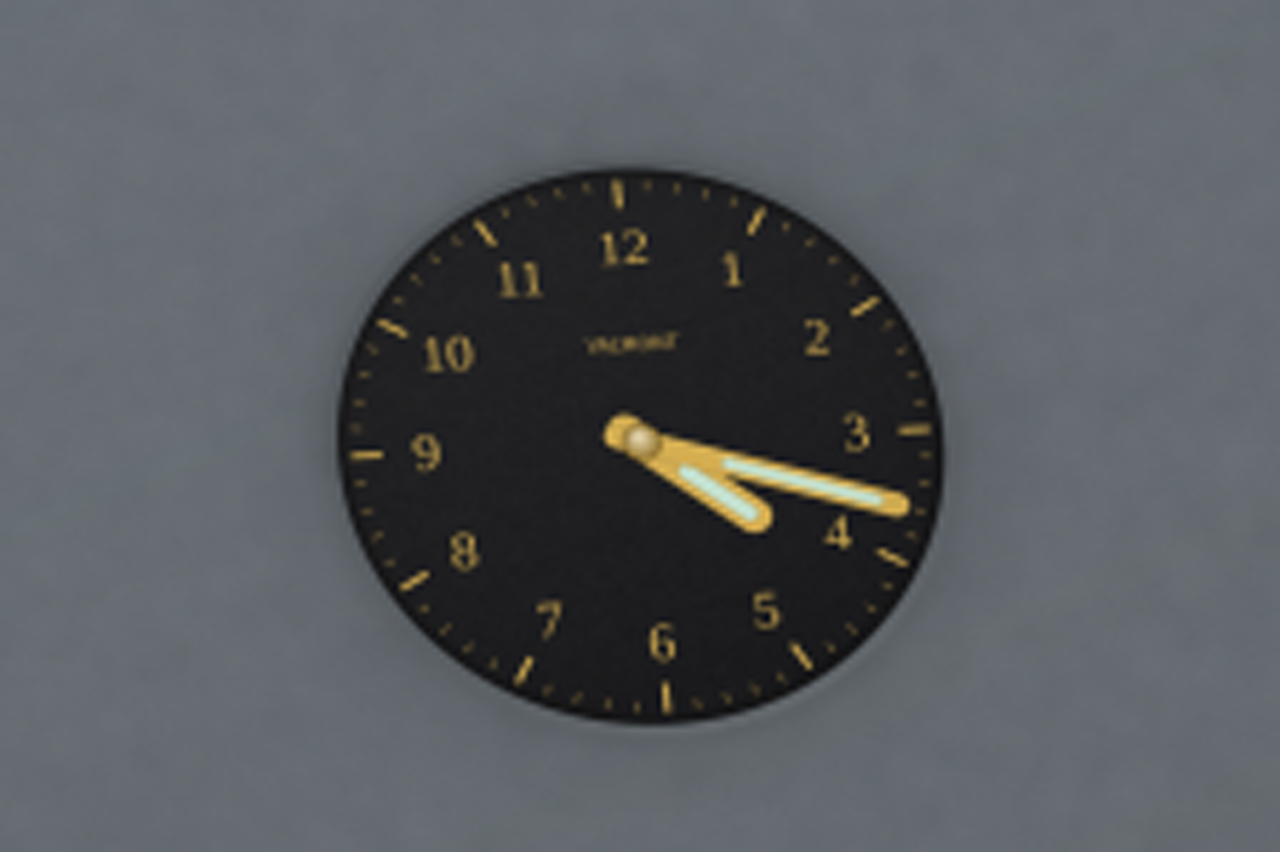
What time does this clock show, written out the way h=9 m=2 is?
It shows h=4 m=18
